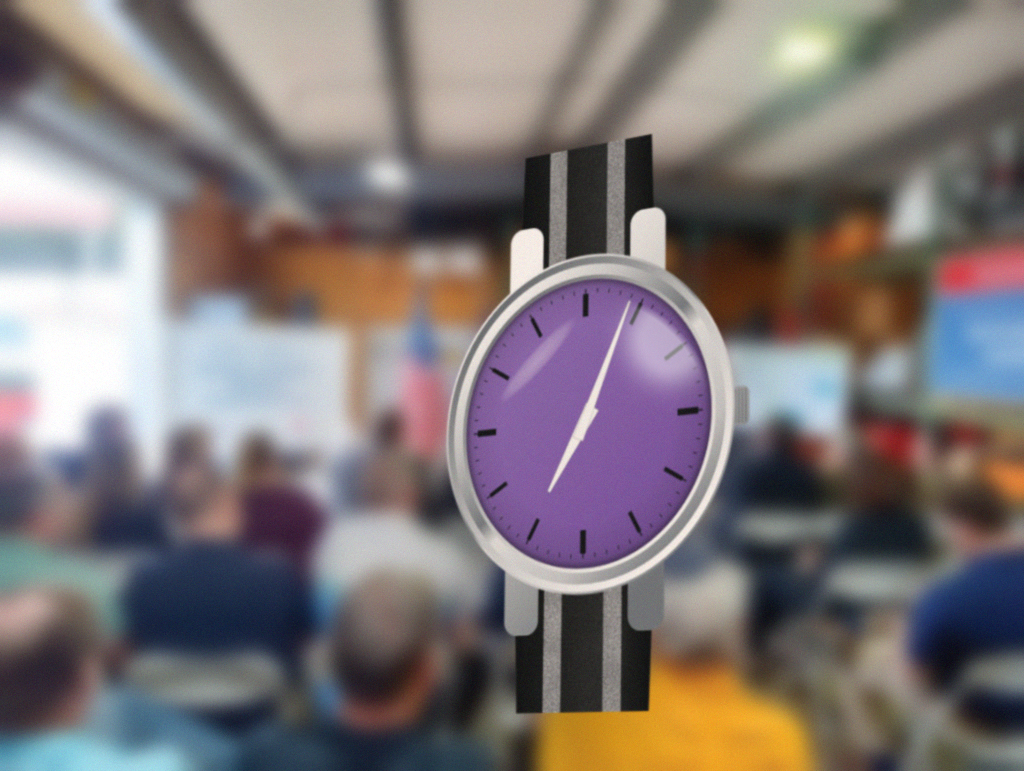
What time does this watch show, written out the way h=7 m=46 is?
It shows h=7 m=4
